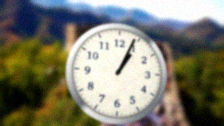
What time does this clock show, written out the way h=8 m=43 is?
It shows h=1 m=4
